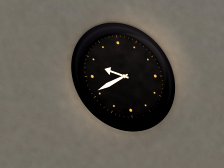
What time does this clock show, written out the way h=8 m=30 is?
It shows h=9 m=41
